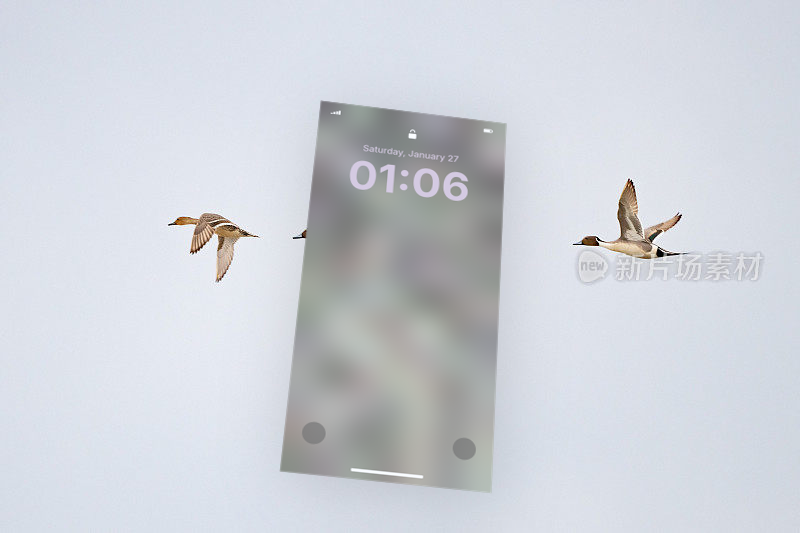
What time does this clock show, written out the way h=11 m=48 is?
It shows h=1 m=6
